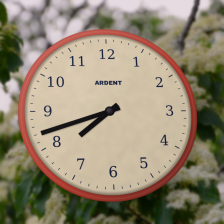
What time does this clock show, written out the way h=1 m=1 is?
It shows h=7 m=42
